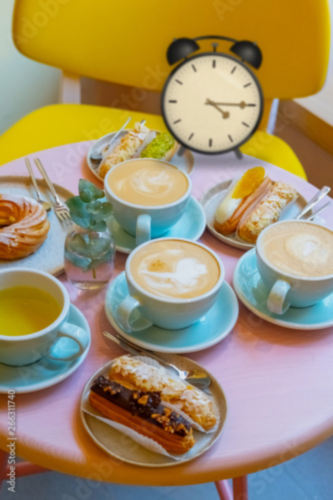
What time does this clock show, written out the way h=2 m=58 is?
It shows h=4 m=15
